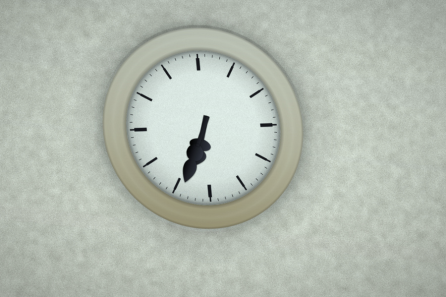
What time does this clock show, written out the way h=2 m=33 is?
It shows h=6 m=34
